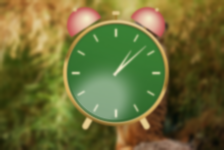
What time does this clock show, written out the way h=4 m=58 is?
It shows h=1 m=8
